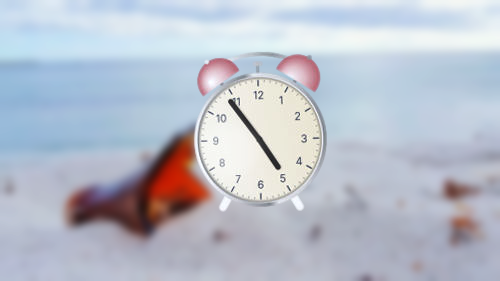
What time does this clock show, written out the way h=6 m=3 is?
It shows h=4 m=54
